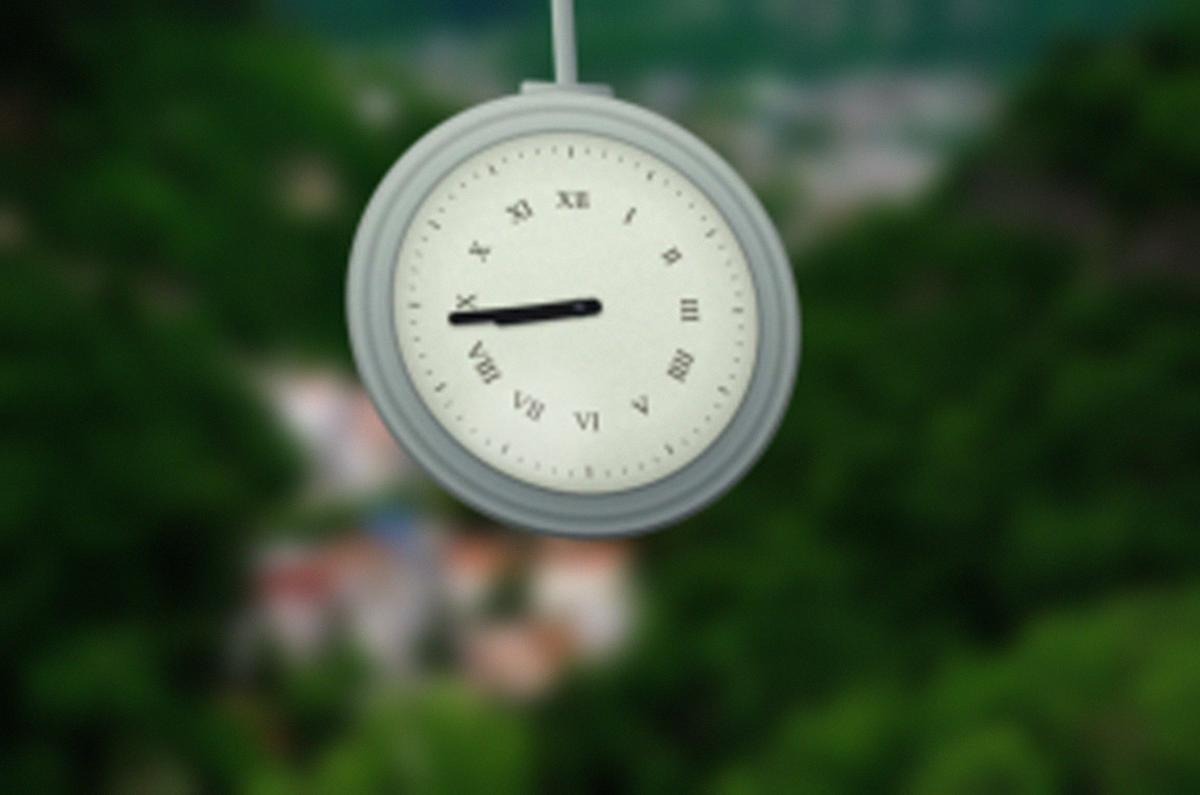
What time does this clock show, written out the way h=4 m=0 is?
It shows h=8 m=44
